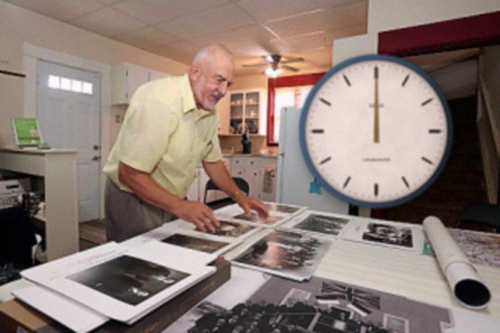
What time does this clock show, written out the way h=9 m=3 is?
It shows h=12 m=0
